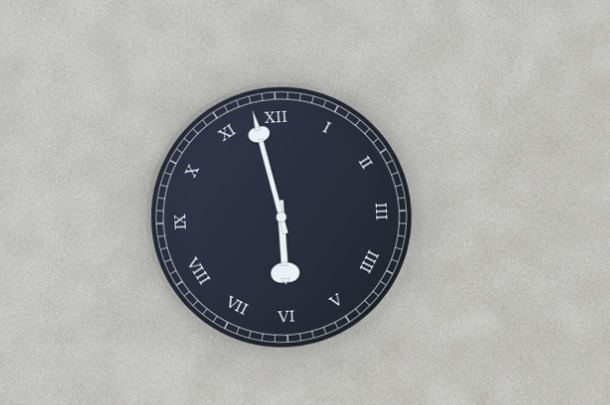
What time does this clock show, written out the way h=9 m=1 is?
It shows h=5 m=58
